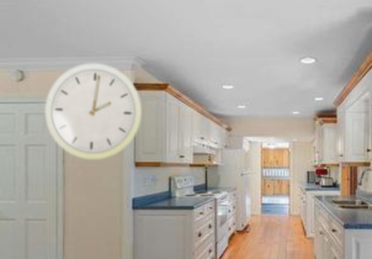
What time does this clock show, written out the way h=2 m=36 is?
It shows h=2 m=1
